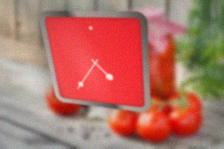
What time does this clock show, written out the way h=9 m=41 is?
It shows h=4 m=36
